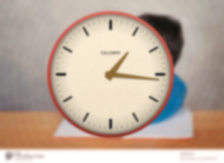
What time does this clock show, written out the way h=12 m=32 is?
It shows h=1 m=16
